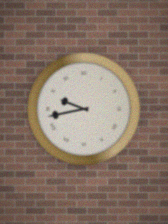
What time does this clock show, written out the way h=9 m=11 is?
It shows h=9 m=43
